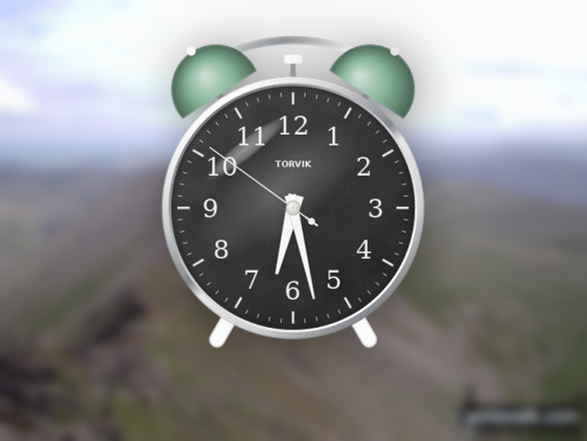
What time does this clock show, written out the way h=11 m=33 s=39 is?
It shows h=6 m=27 s=51
